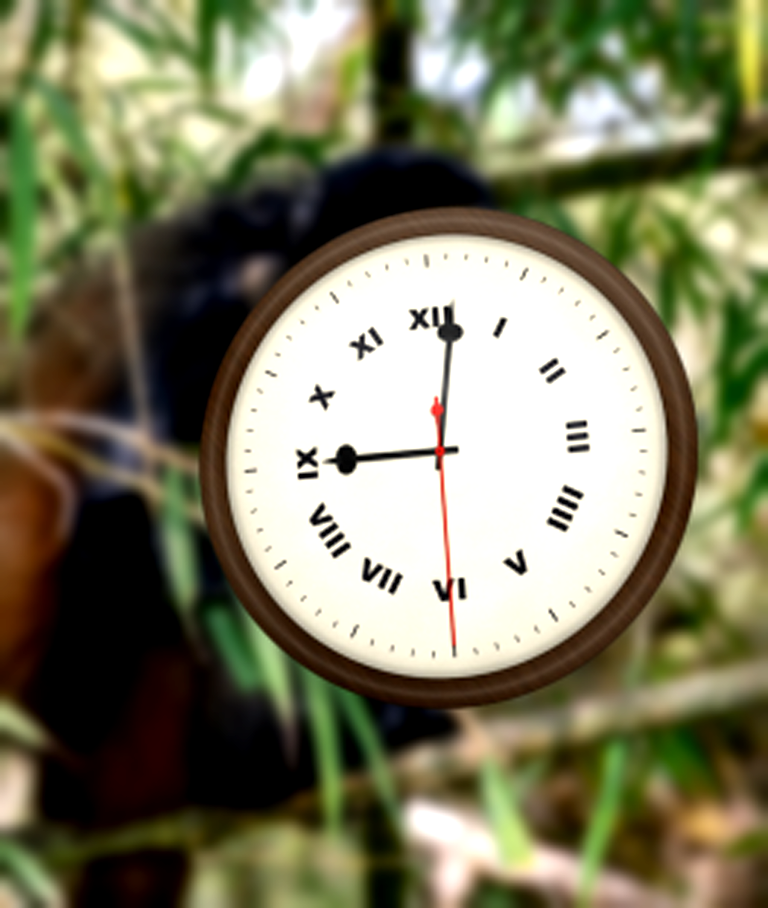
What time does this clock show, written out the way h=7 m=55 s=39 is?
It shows h=9 m=1 s=30
